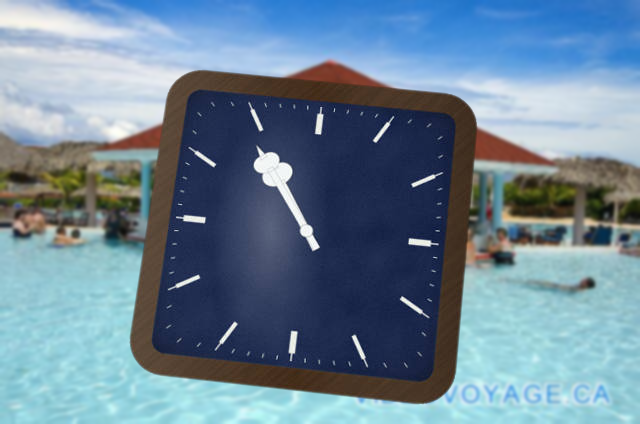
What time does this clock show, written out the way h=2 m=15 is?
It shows h=10 m=54
